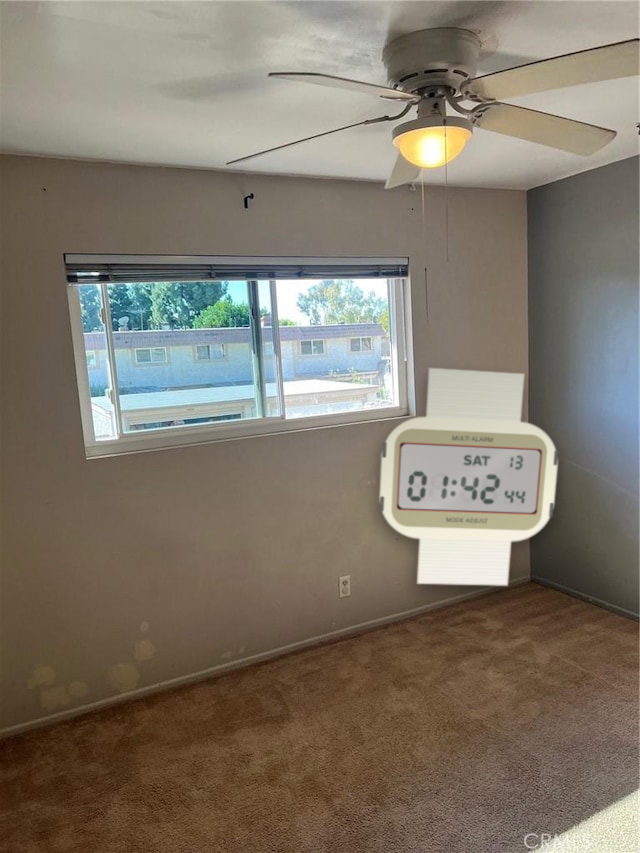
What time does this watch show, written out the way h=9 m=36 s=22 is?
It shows h=1 m=42 s=44
